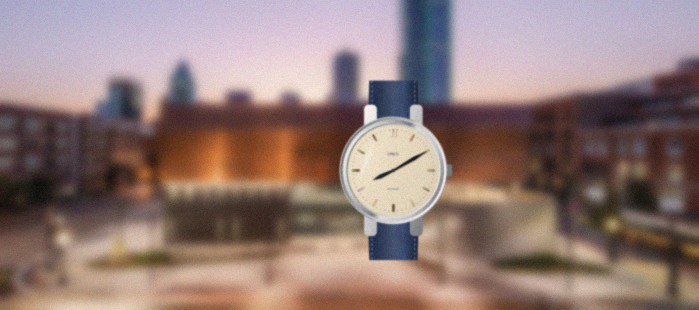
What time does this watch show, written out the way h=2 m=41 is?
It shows h=8 m=10
